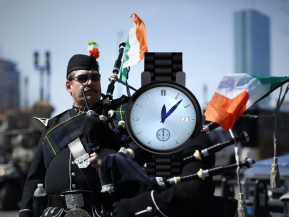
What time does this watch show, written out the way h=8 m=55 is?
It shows h=12 m=7
